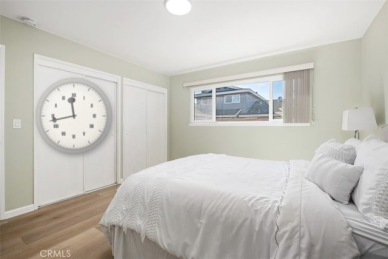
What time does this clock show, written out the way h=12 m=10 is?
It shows h=11 m=43
